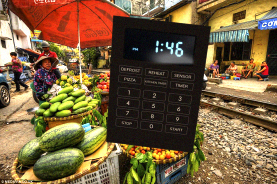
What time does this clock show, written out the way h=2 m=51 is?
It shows h=1 m=46
